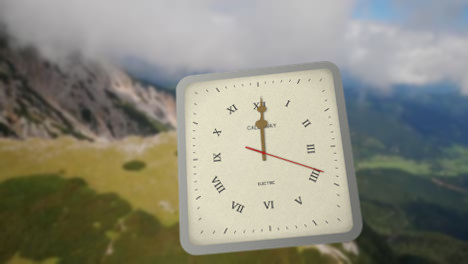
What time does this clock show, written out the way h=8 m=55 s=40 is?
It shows h=12 m=0 s=19
